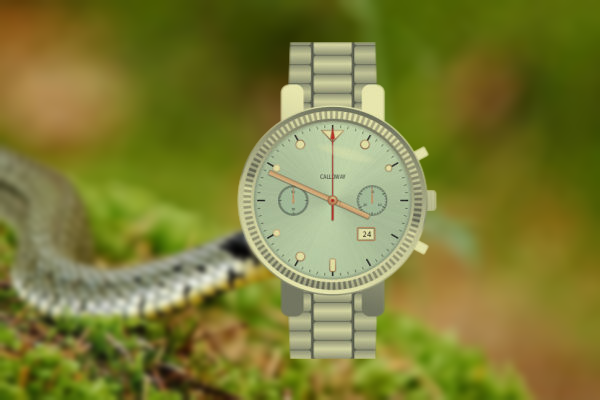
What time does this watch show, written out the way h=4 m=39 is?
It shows h=3 m=49
